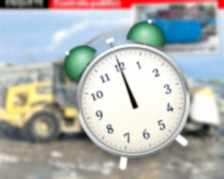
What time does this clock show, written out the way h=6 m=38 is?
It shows h=12 m=0
